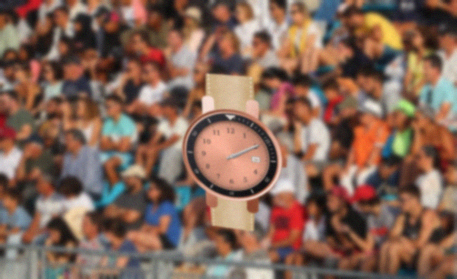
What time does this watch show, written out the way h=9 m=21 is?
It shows h=2 m=10
